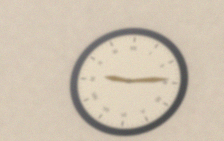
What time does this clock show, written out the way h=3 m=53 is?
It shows h=9 m=14
